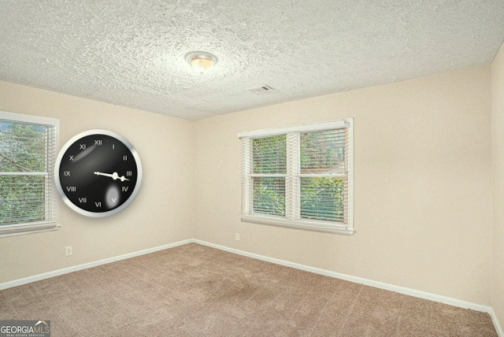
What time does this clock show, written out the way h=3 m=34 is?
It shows h=3 m=17
